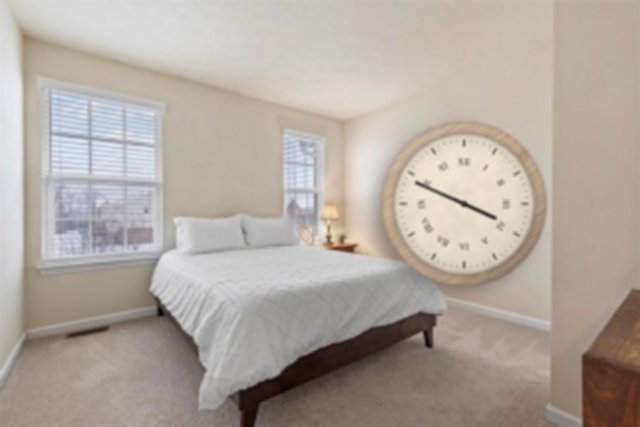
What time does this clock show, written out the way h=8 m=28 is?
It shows h=3 m=49
